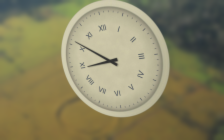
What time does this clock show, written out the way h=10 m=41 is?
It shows h=8 m=51
